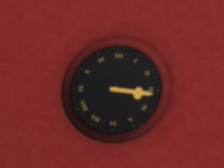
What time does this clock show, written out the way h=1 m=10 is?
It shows h=3 m=16
